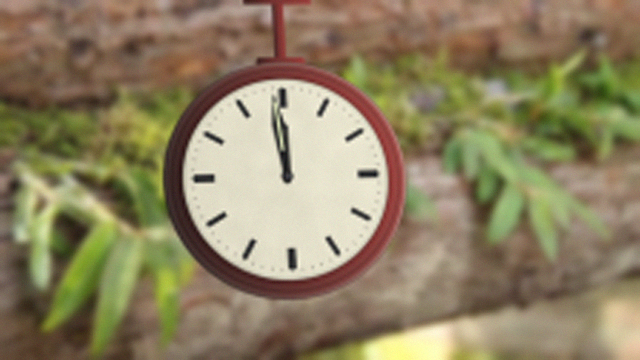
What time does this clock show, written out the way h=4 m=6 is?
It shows h=11 m=59
